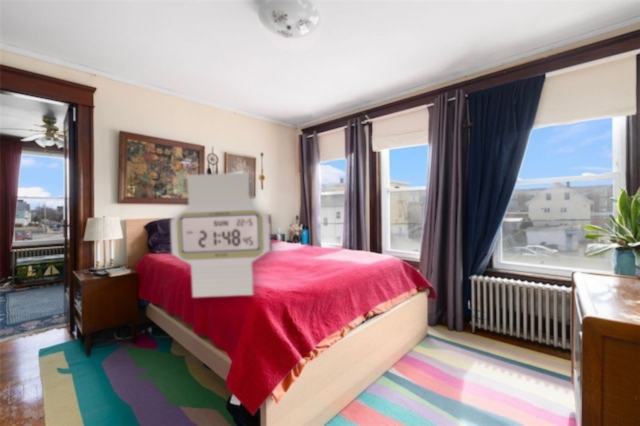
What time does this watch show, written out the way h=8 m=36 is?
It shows h=21 m=48
